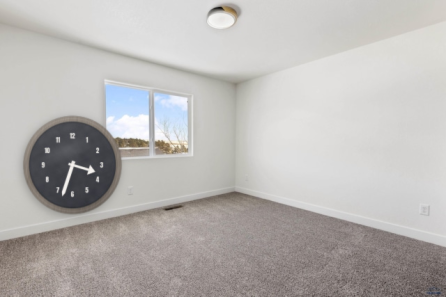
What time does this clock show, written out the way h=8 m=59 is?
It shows h=3 m=33
